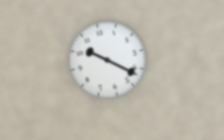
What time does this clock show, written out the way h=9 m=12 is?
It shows h=10 m=22
